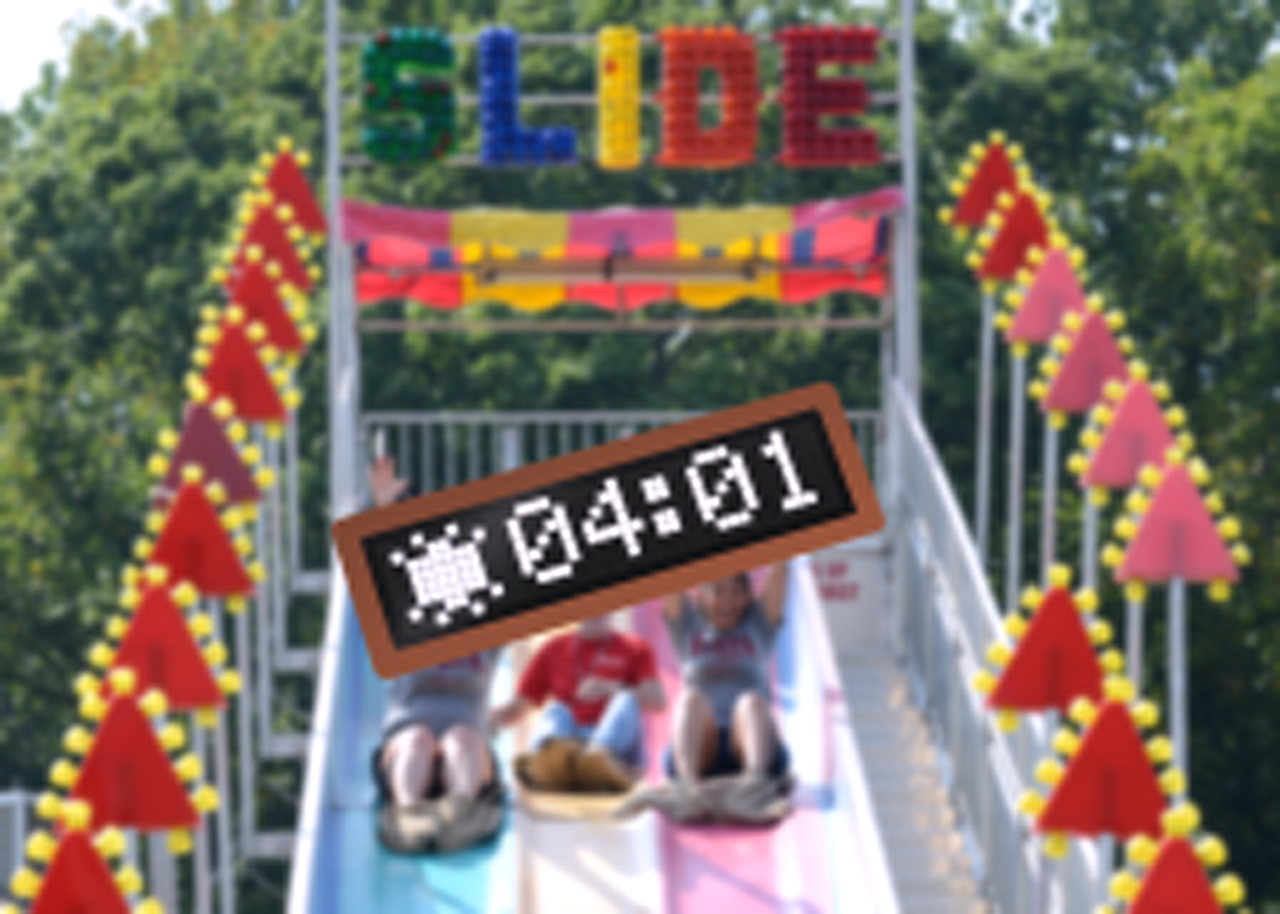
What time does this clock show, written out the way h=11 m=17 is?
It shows h=4 m=1
